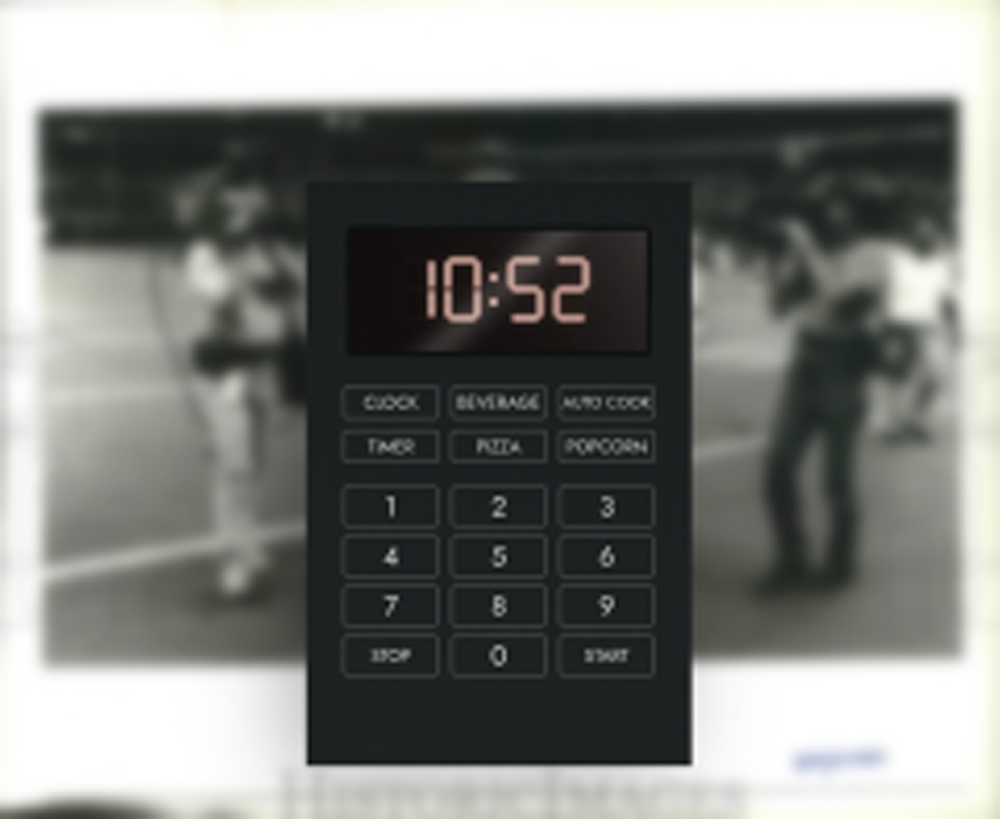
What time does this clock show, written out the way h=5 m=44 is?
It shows h=10 m=52
